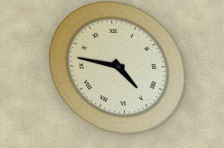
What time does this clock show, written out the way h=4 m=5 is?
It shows h=4 m=47
